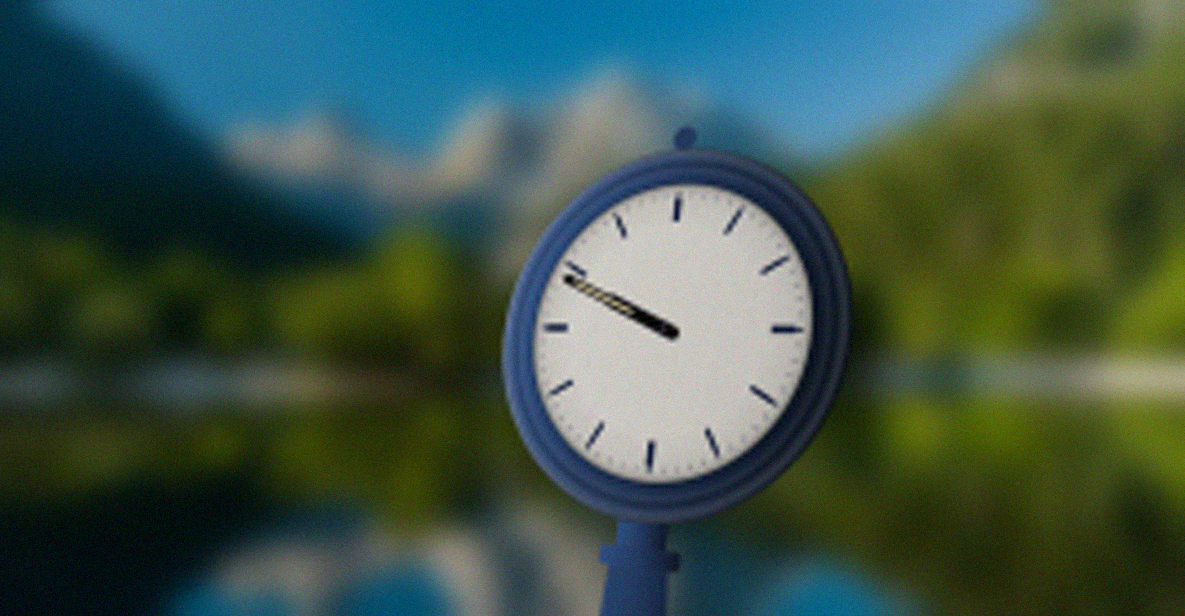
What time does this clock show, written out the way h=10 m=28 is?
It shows h=9 m=49
